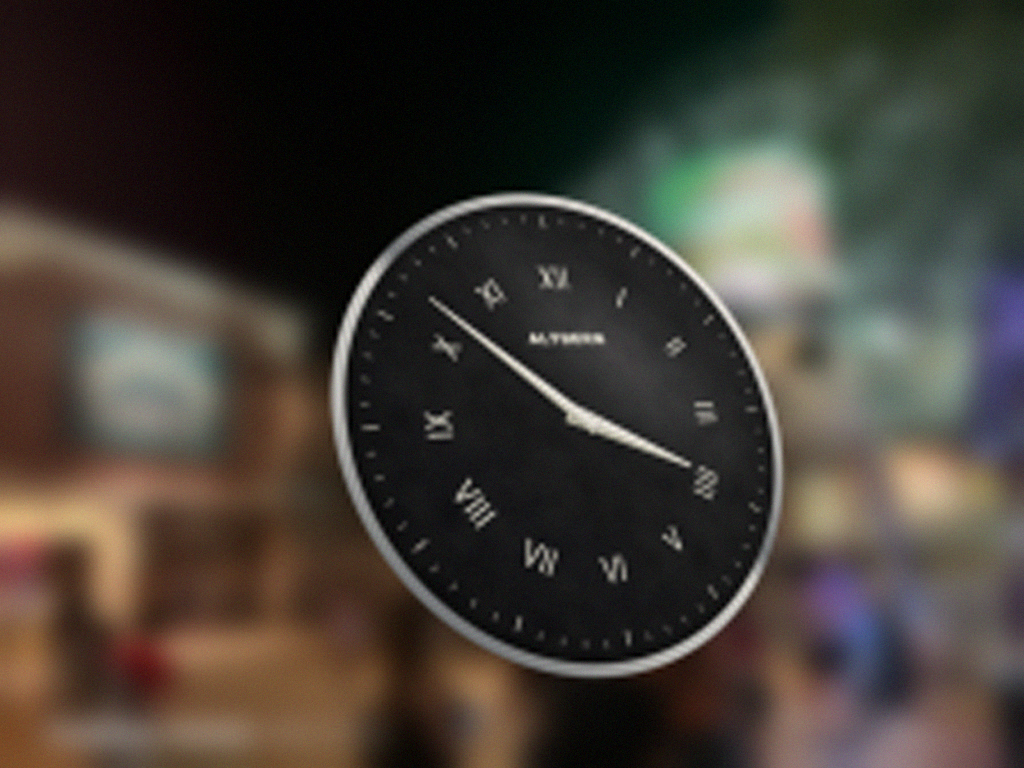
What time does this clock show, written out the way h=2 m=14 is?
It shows h=3 m=52
